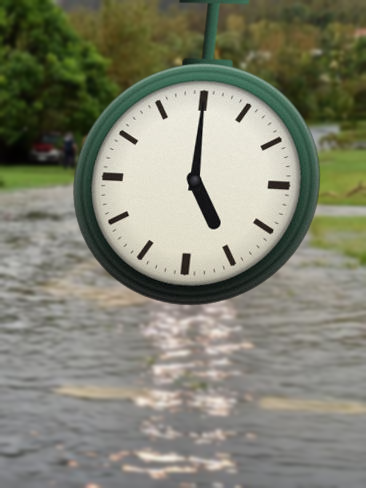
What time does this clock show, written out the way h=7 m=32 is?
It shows h=5 m=0
